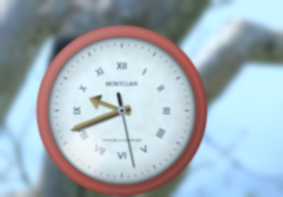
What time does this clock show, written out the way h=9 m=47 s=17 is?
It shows h=9 m=41 s=28
